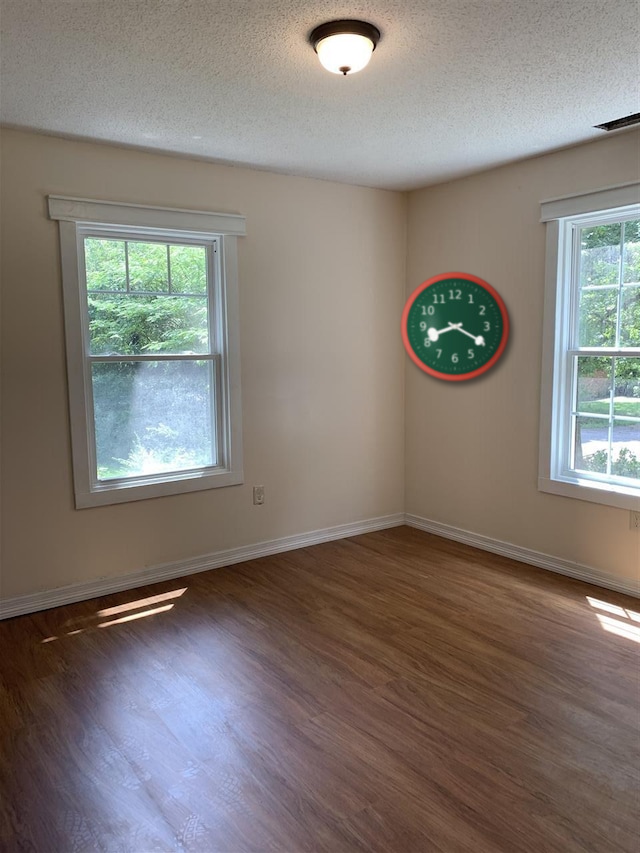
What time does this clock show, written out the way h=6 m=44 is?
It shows h=8 m=20
